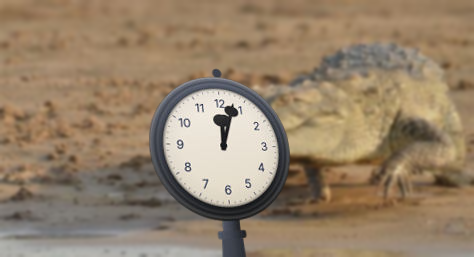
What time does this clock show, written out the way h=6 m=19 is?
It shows h=12 m=3
